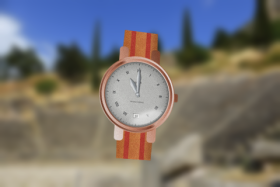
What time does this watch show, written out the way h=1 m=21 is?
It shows h=11 m=0
